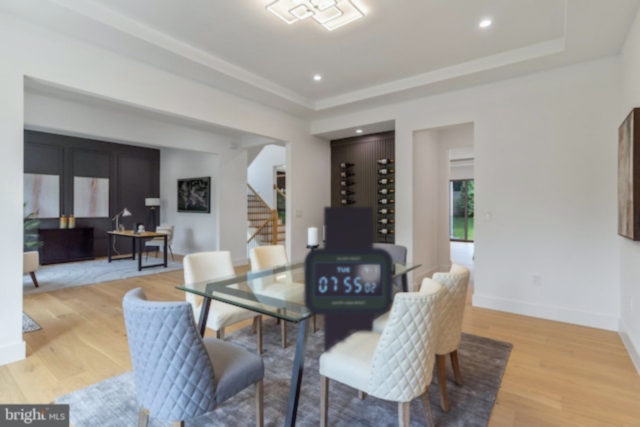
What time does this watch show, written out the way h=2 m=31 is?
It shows h=7 m=55
